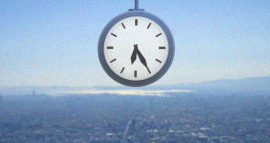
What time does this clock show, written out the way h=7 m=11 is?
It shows h=6 m=25
